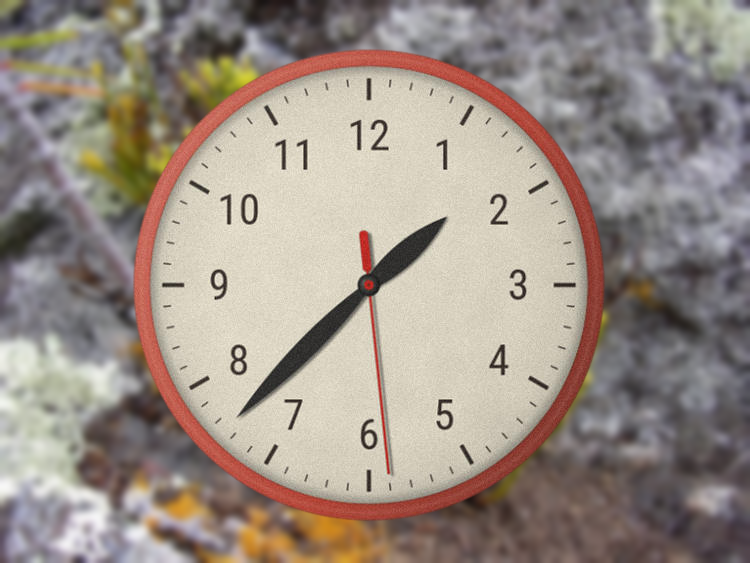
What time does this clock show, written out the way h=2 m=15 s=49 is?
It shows h=1 m=37 s=29
